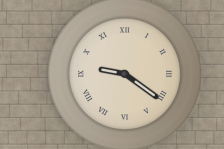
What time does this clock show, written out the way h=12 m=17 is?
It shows h=9 m=21
